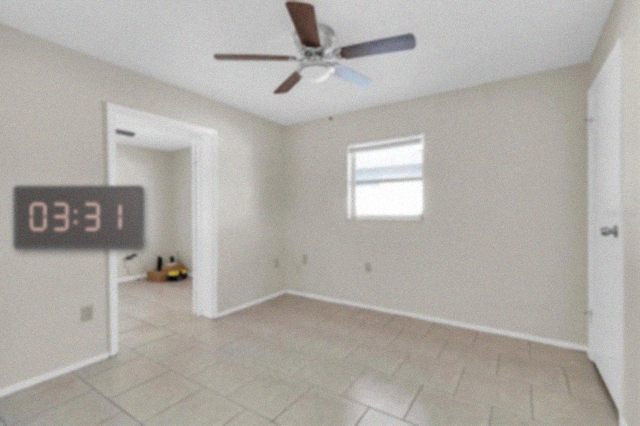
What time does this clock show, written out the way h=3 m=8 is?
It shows h=3 m=31
